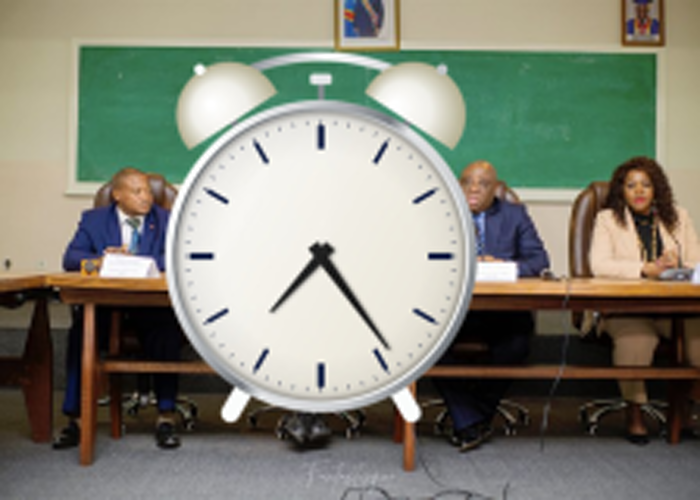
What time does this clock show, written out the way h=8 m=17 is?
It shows h=7 m=24
